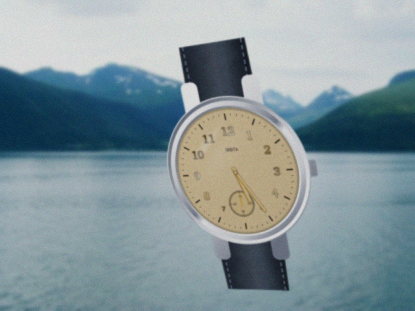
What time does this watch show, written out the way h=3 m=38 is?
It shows h=5 m=25
